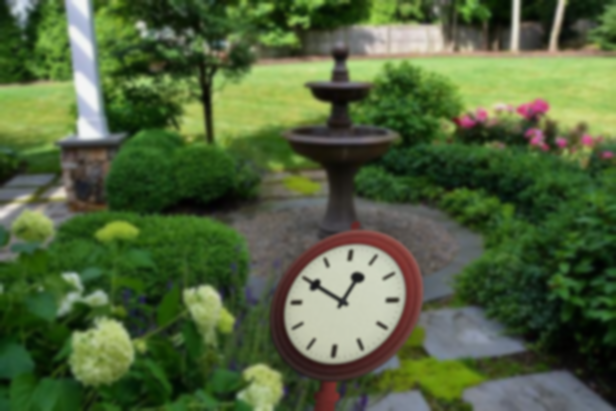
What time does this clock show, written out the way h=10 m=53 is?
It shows h=12 m=50
